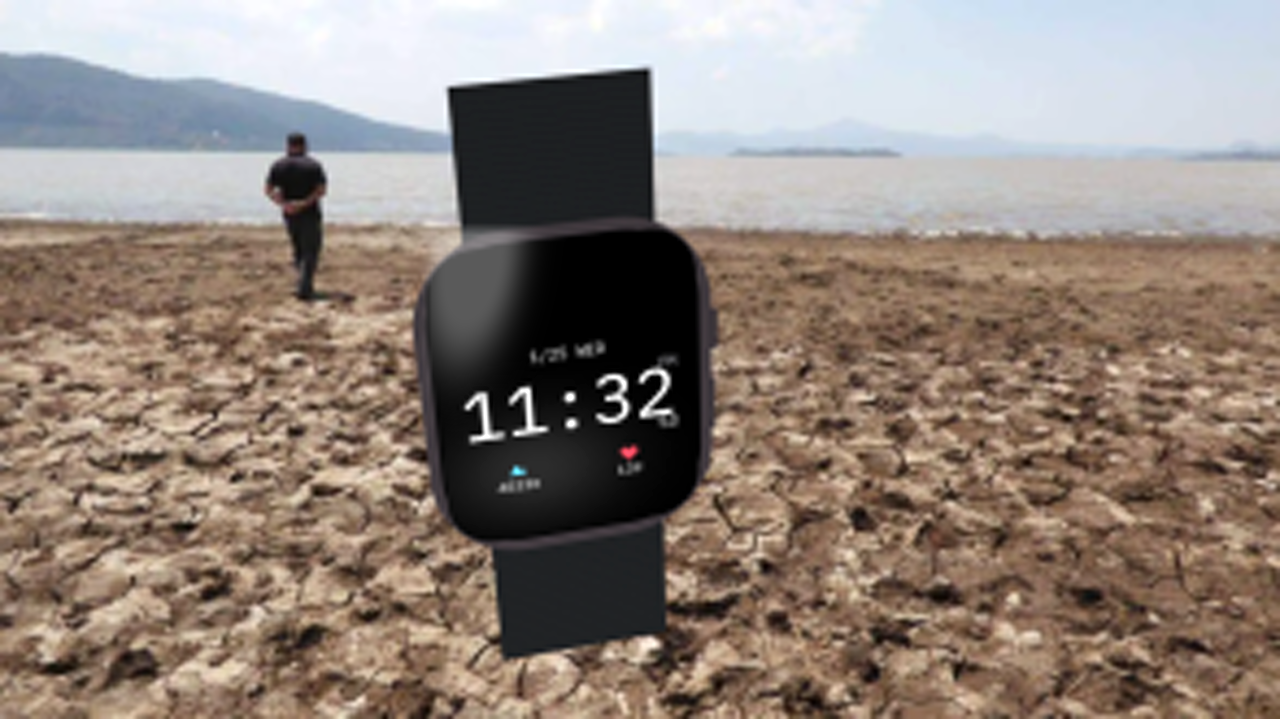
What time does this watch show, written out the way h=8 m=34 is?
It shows h=11 m=32
